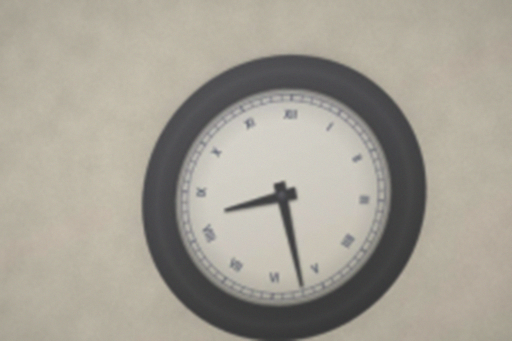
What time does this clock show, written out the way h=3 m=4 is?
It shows h=8 m=27
